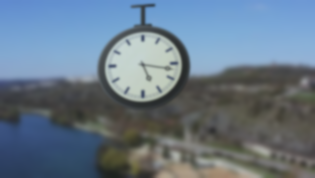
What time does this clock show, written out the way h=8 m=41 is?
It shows h=5 m=17
